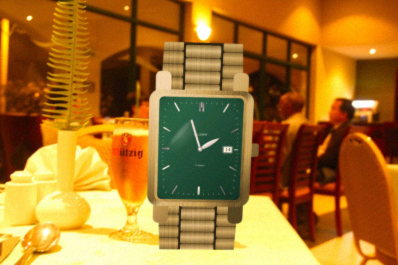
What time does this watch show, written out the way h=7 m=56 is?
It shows h=1 m=57
